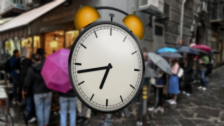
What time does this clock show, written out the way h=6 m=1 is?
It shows h=6 m=43
